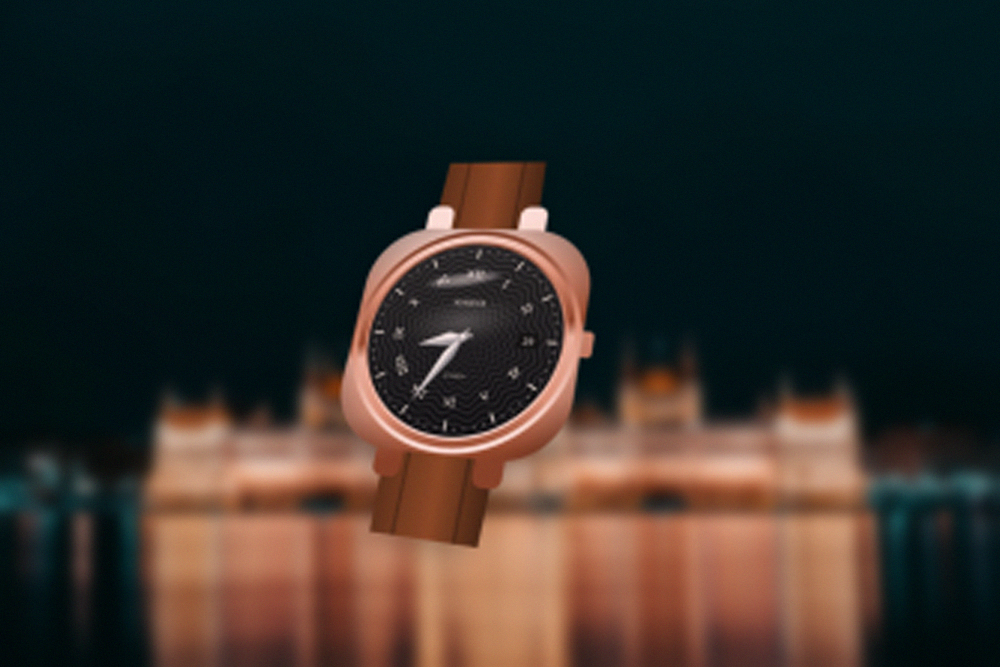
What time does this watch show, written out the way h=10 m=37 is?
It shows h=8 m=35
